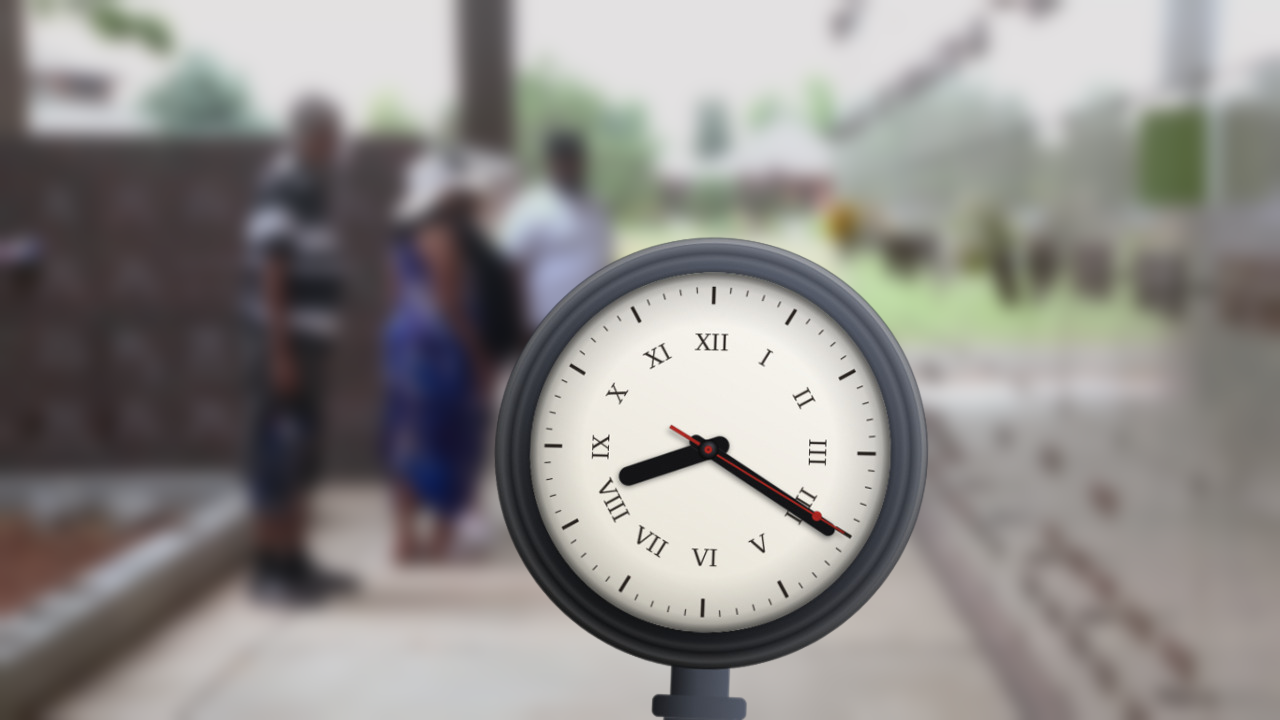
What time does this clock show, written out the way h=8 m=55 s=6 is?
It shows h=8 m=20 s=20
